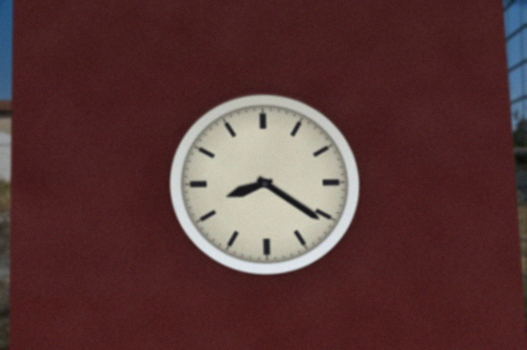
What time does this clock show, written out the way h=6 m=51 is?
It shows h=8 m=21
